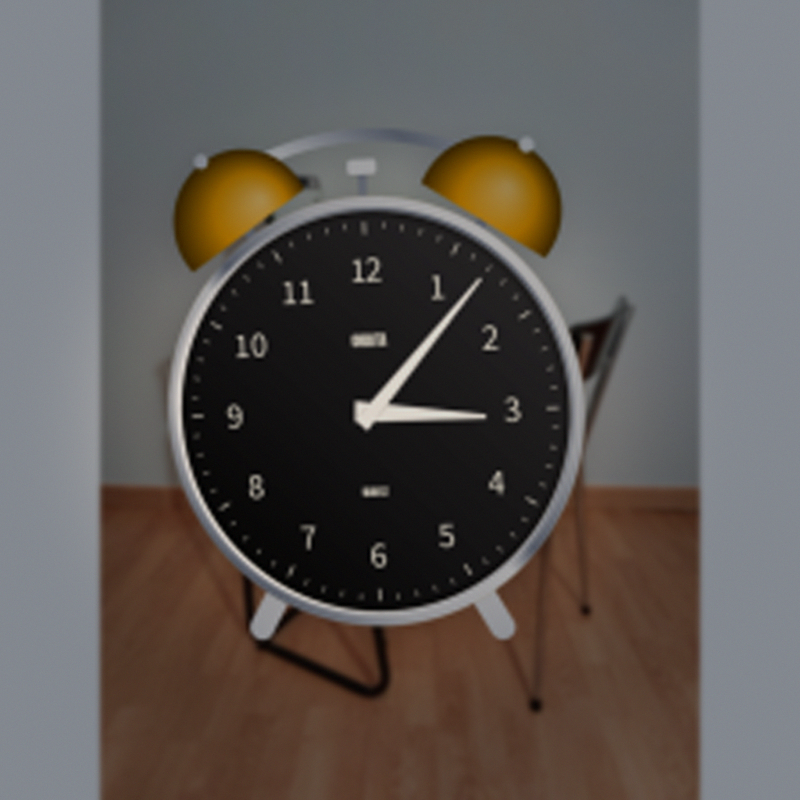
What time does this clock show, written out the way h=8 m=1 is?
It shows h=3 m=7
